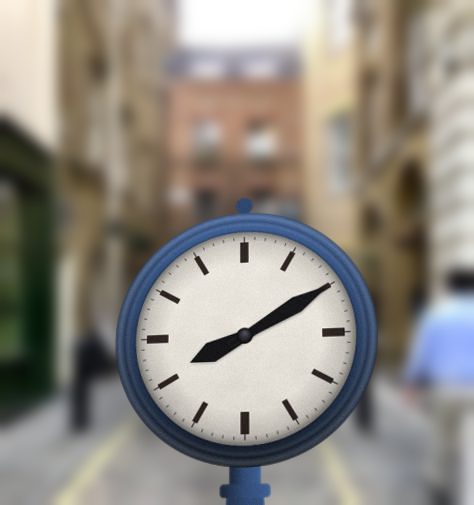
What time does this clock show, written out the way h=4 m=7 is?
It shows h=8 m=10
